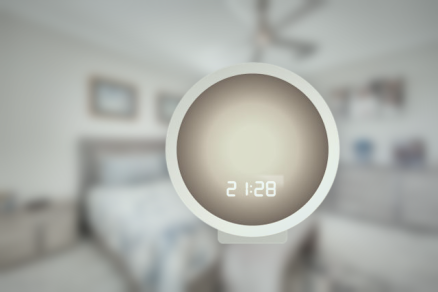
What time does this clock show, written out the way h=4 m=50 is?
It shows h=21 m=28
